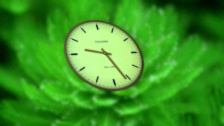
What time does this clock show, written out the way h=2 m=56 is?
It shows h=9 m=26
